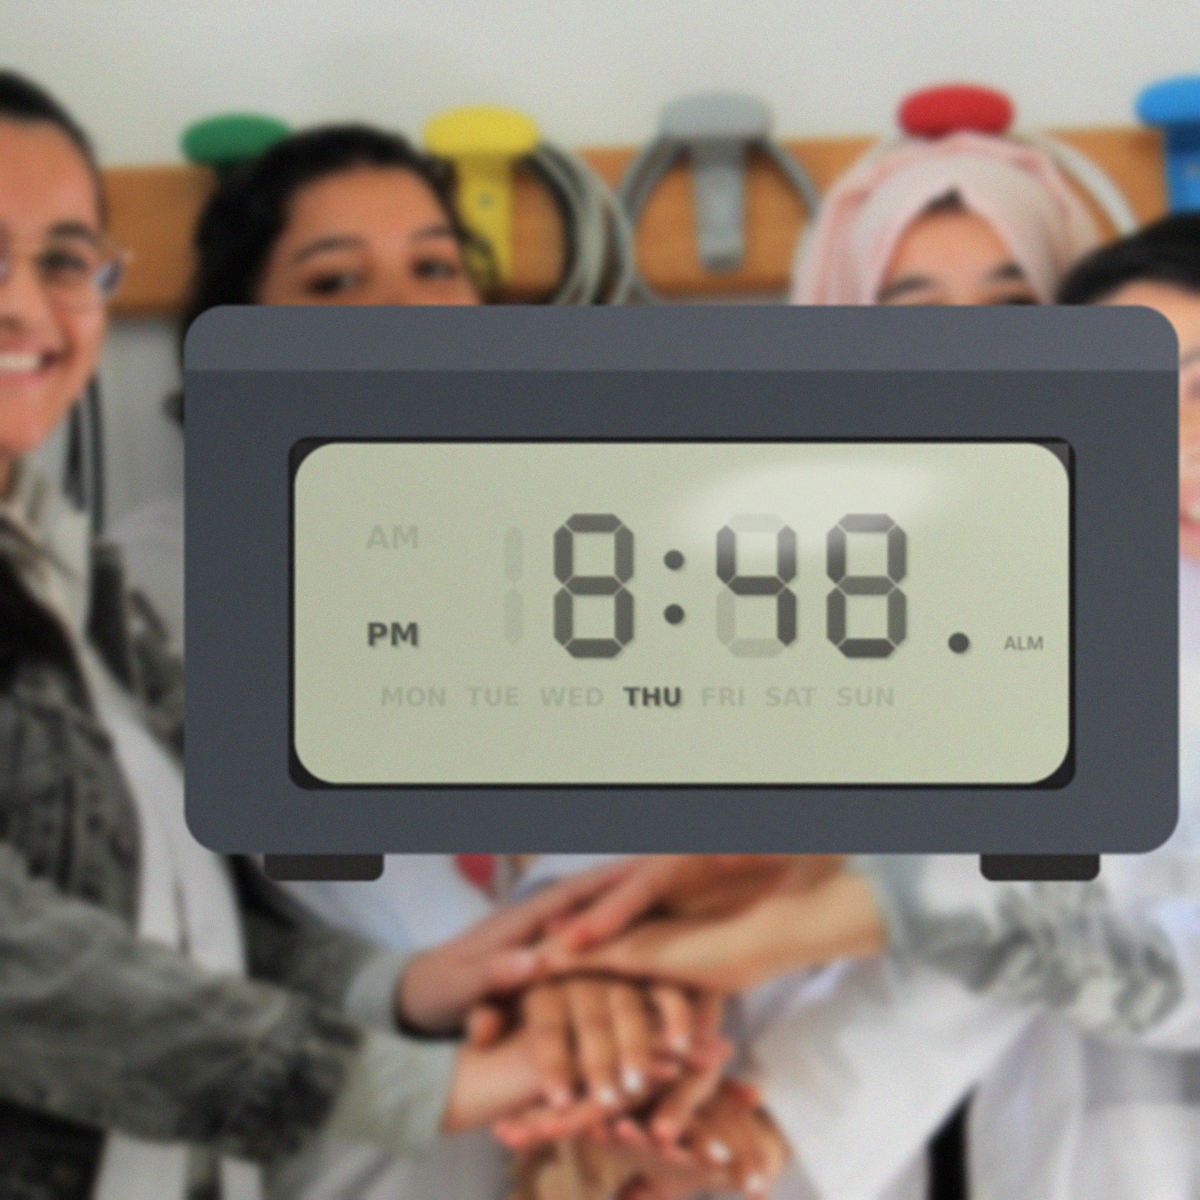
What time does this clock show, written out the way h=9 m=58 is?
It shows h=8 m=48
